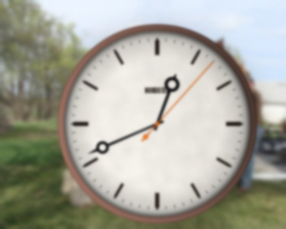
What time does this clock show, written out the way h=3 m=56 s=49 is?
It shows h=12 m=41 s=7
